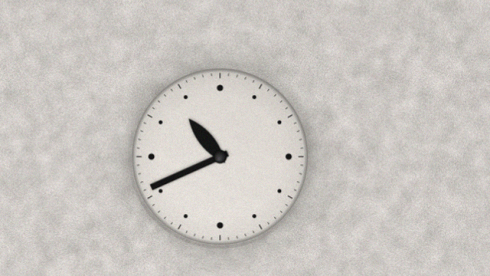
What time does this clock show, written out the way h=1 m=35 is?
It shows h=10 m=41
